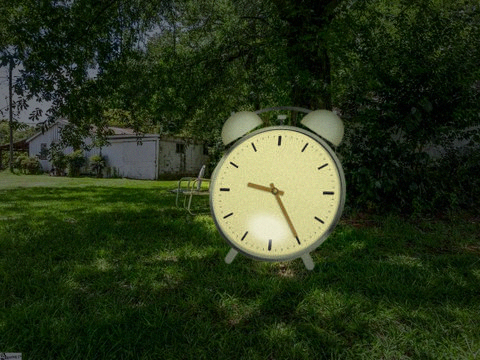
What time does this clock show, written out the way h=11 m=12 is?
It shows h=9 m=25
